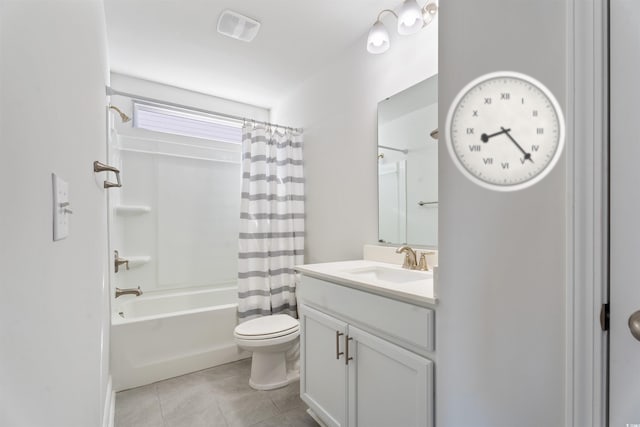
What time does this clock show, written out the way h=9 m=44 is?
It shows h=8 m=23
